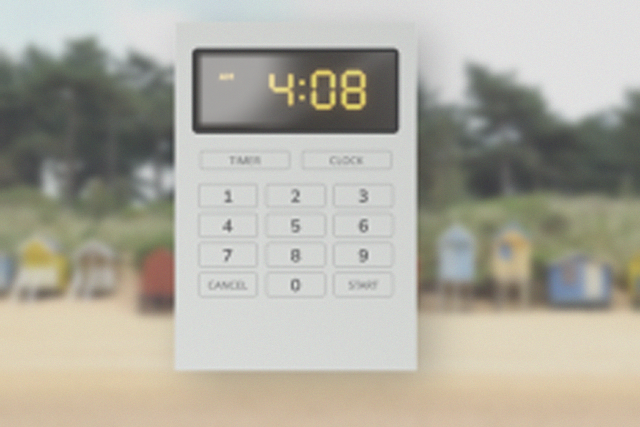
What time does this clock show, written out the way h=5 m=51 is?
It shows h=4 m=8
